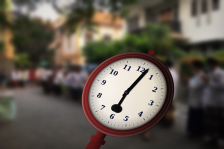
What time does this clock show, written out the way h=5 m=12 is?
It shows h=6 m=2
